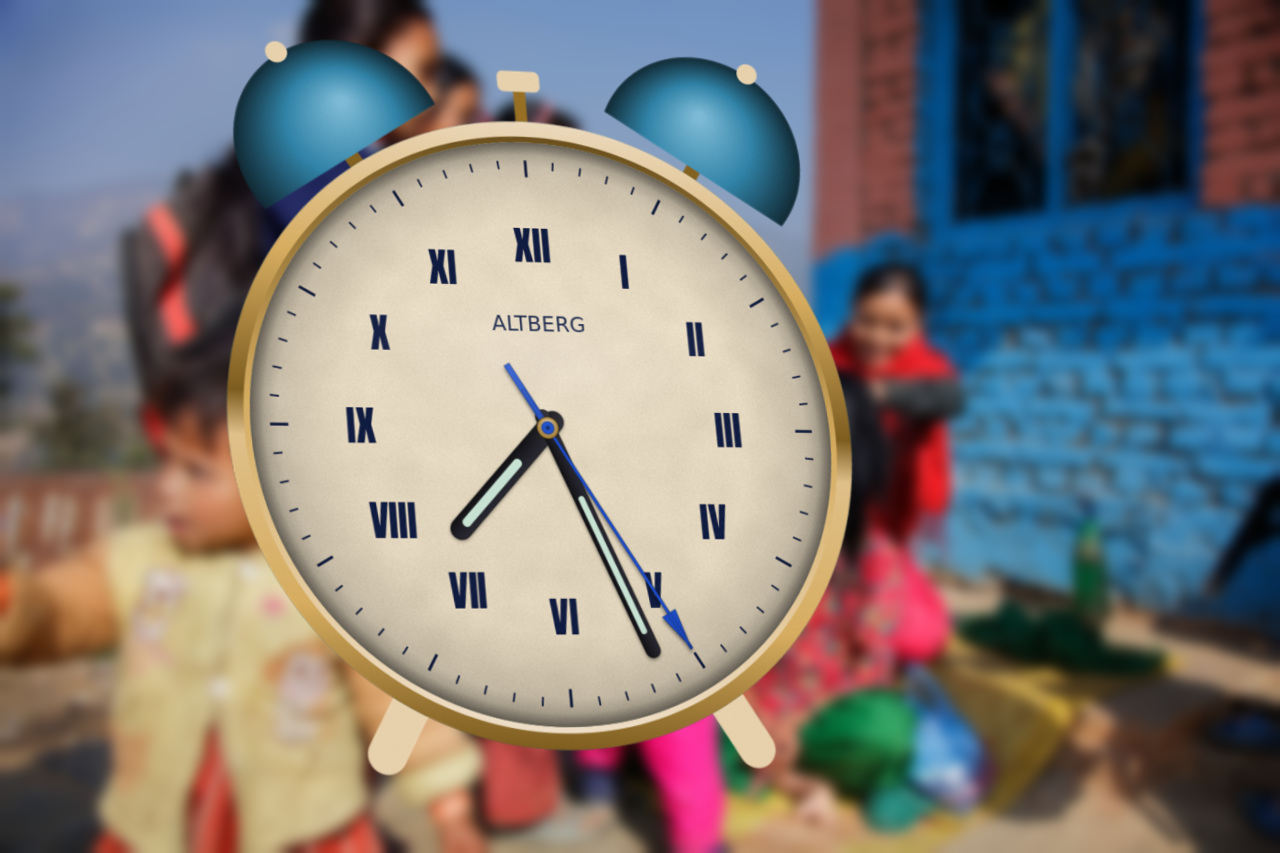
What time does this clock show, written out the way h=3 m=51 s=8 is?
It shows h=7 m=26 s=25
